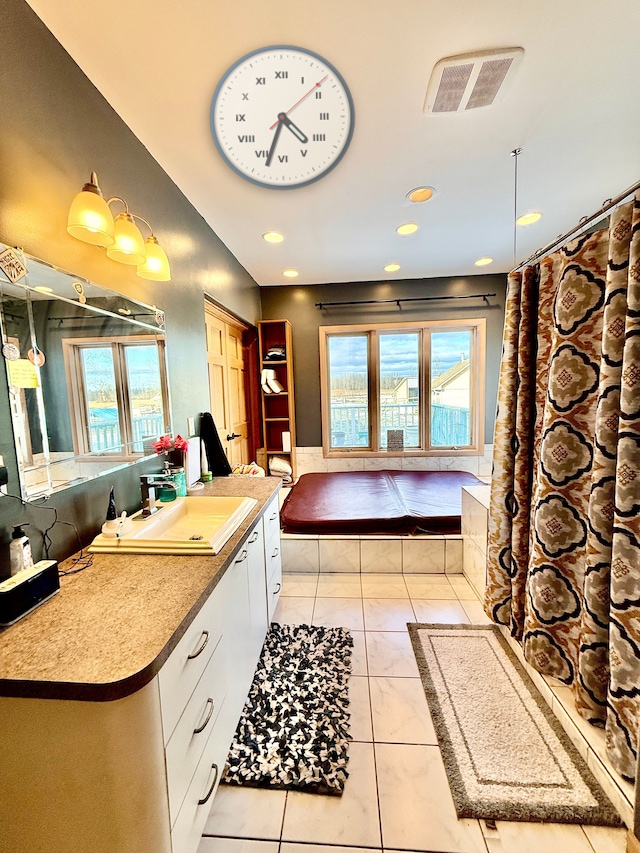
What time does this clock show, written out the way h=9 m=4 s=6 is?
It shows h=4 m=33 s=8
